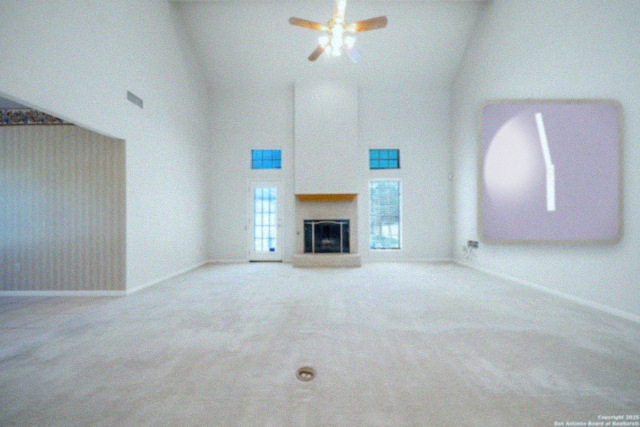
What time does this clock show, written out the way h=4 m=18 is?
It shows h=5 m=58
